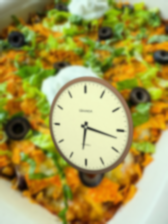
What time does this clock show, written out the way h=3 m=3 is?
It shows h=6 m=17
